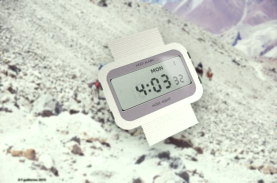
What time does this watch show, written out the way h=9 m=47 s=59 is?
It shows h=4 m=3 s=32
